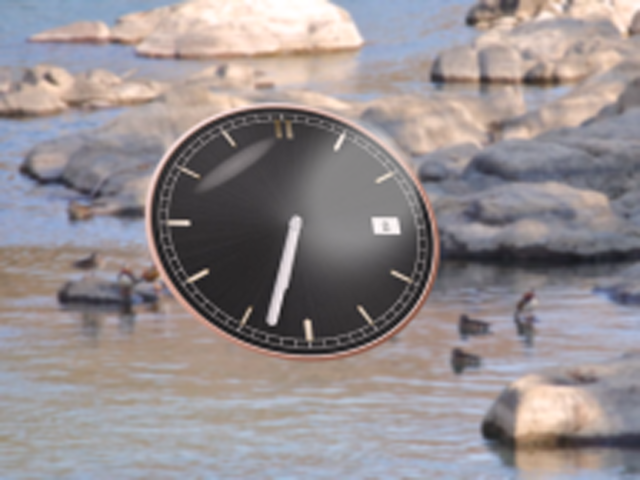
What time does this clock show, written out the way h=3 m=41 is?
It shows h=6 m=33
